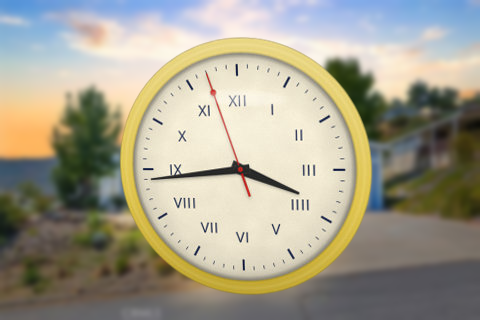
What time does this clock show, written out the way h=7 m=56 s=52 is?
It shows h=3 m=43 s=57
